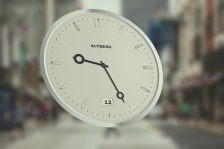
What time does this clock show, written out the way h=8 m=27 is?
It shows h=9 m=26
